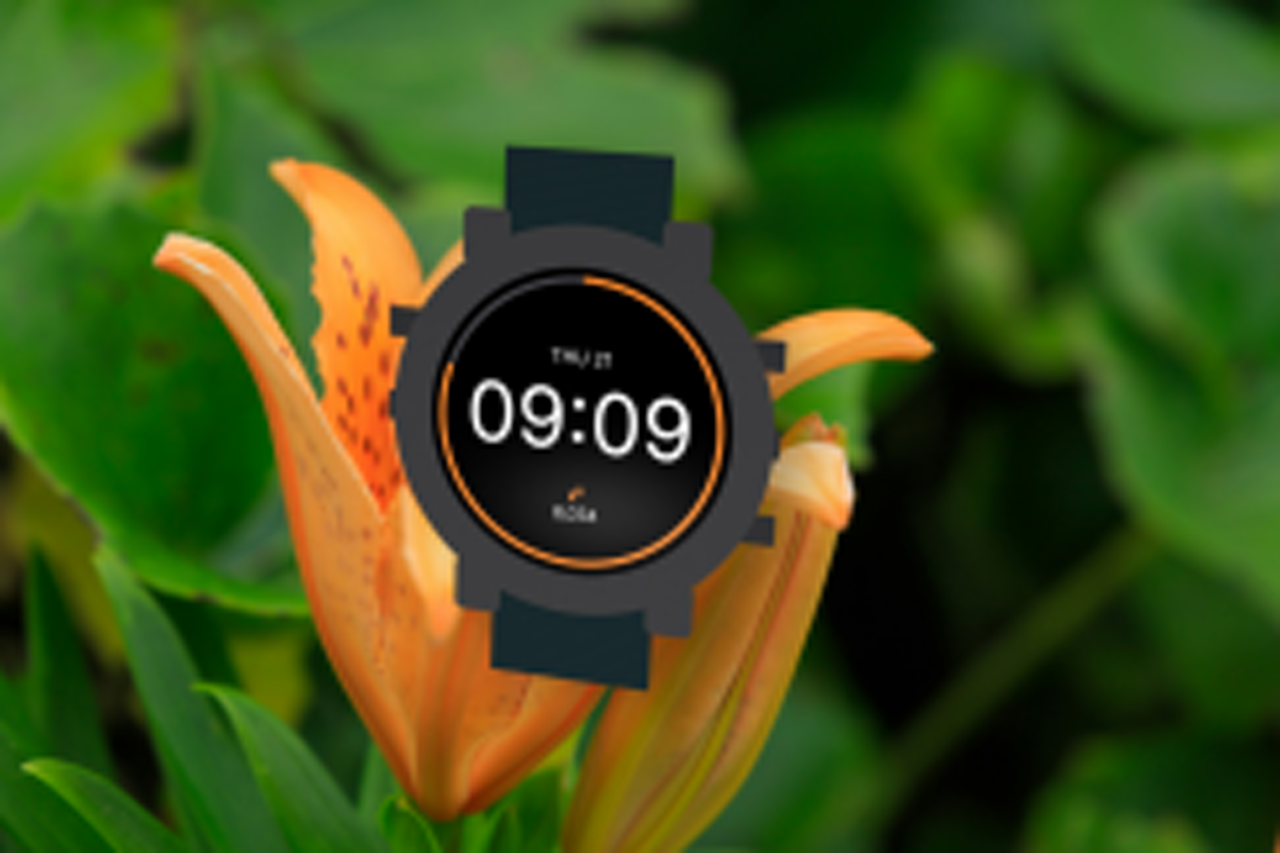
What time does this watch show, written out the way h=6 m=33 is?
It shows h=9 m=9
